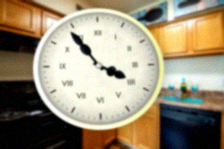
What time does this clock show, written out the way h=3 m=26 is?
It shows h=3 m=54
